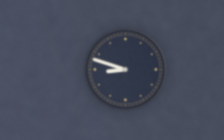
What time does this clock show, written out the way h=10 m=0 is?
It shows h=8 m=48
